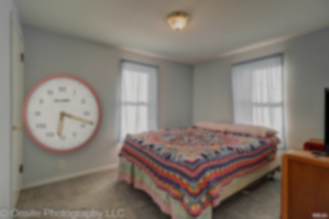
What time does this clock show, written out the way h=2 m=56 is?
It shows h=6 m=18
